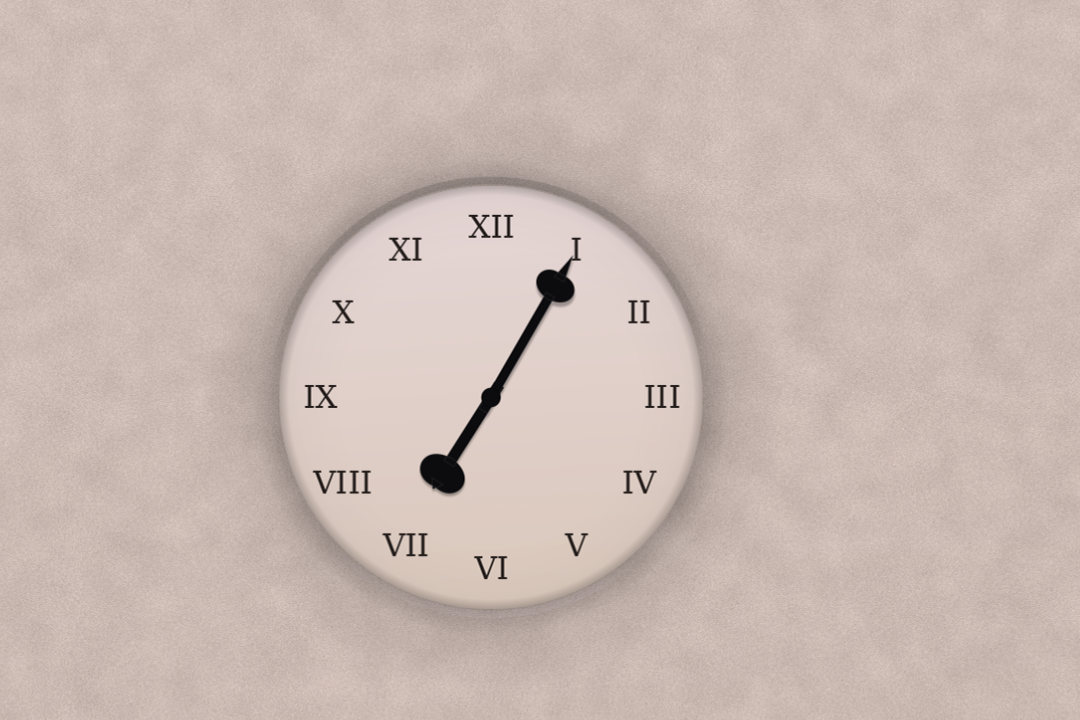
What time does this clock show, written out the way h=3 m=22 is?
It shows h=7 m=5
